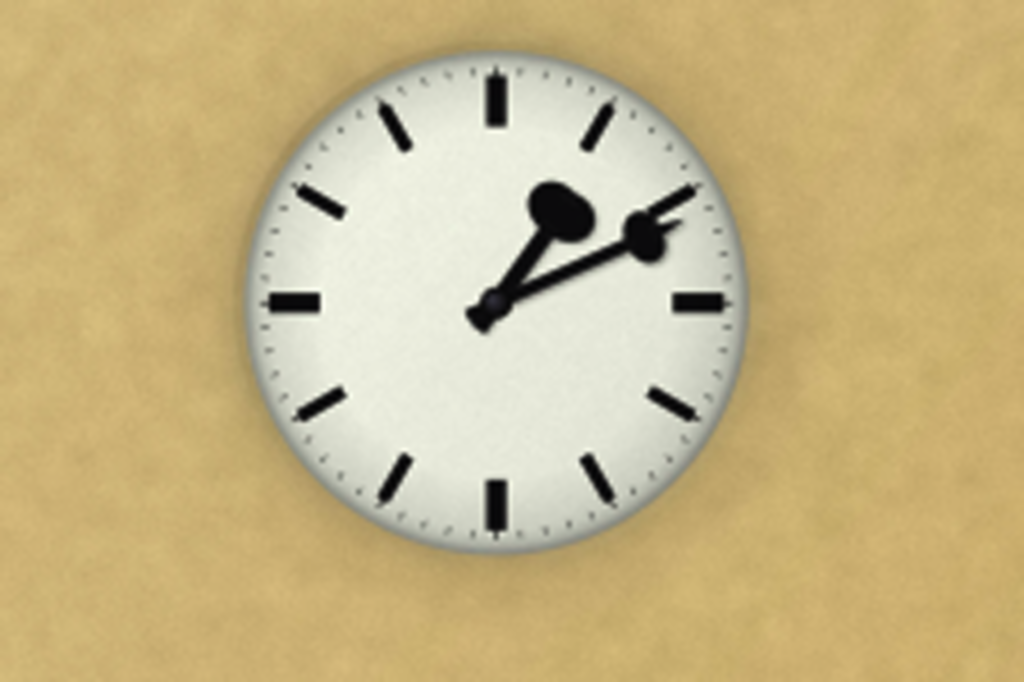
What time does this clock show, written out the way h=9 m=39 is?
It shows h=1 m=11
